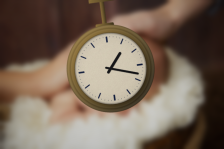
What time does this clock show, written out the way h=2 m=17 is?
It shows h=1 m=18
